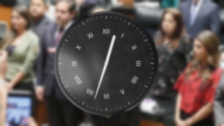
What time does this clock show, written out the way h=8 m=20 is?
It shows h=12 m=33
